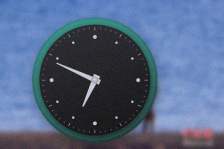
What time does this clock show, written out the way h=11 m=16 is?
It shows h=6 m=49
